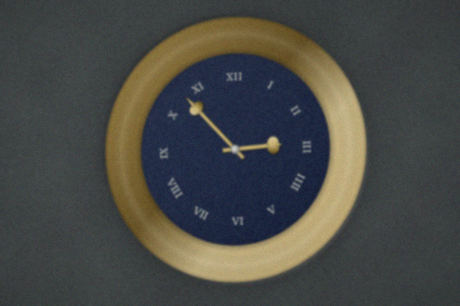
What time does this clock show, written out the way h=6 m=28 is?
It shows h=2 m=53
